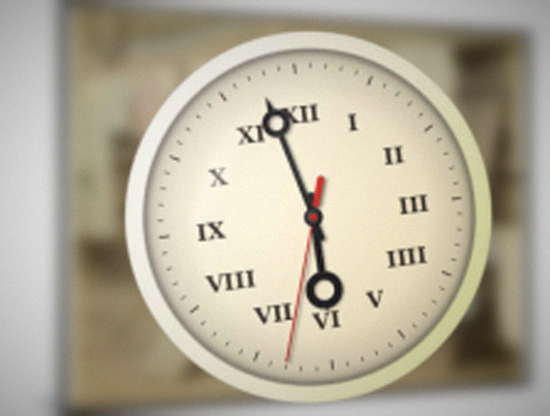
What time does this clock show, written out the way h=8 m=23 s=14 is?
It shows h=5 m=57 s=33
